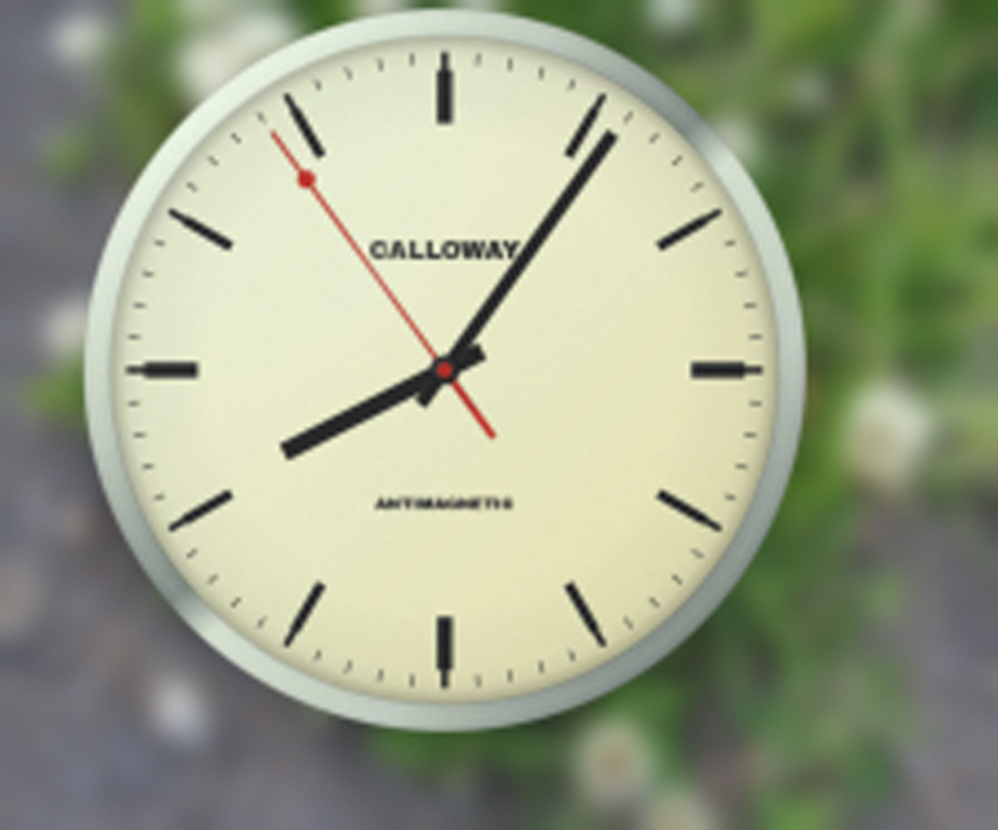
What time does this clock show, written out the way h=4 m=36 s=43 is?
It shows h=8 m=5 s=54
